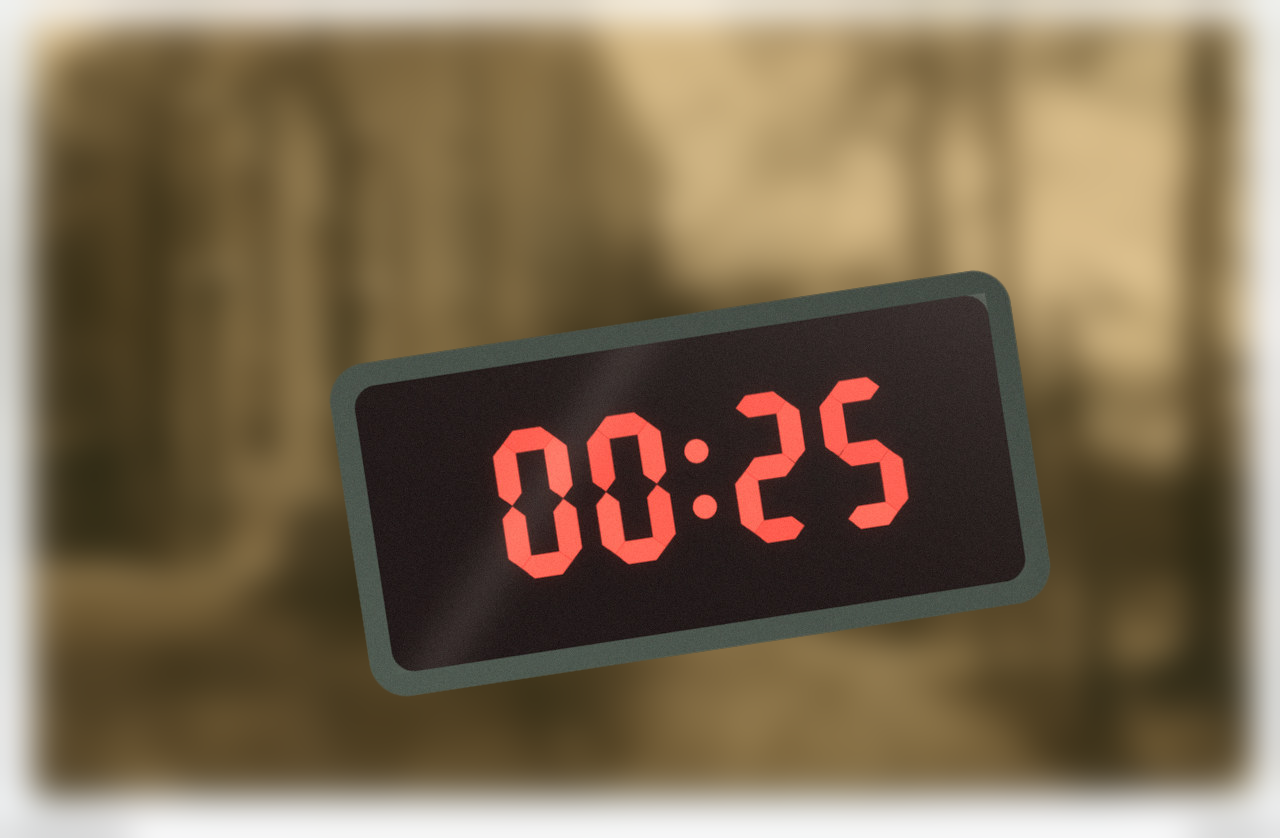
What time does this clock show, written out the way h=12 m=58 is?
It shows h=0 m=25
